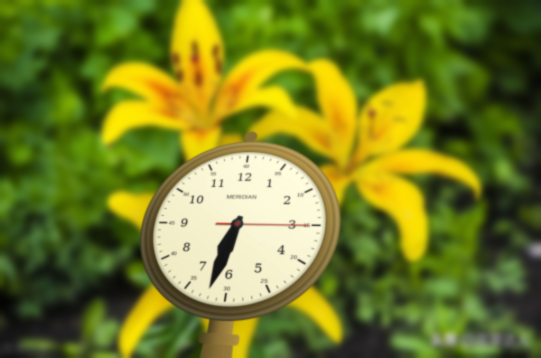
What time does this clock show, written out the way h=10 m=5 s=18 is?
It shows h=6 m=32 s=15
